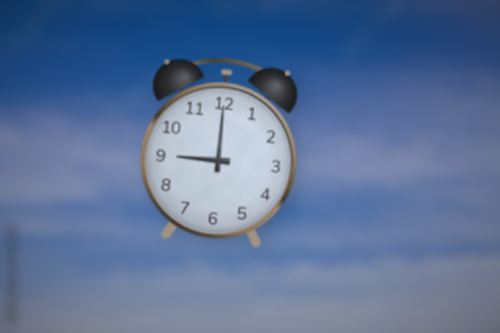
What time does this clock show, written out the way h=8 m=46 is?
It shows h=9 m=0
